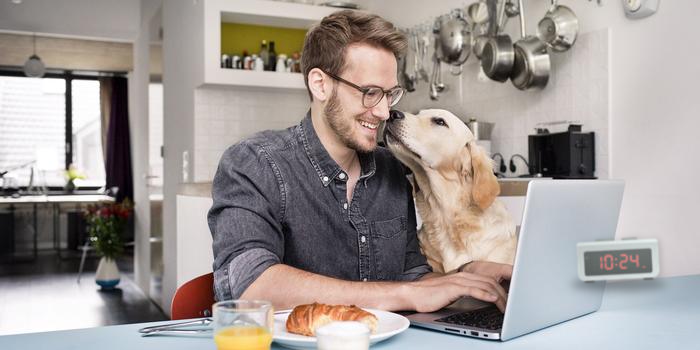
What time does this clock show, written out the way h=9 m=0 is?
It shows h=10 m=24
